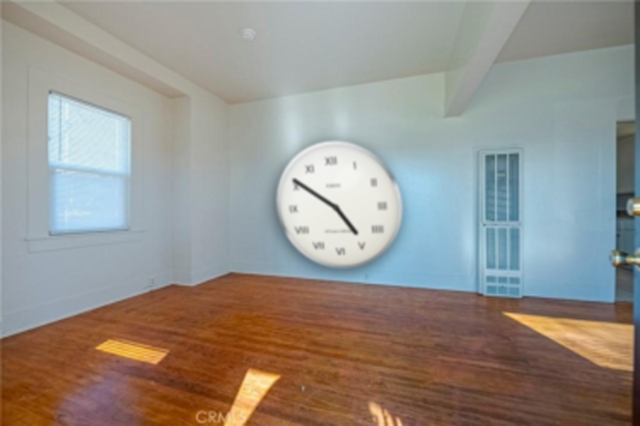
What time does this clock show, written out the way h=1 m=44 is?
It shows h=4 m=51
